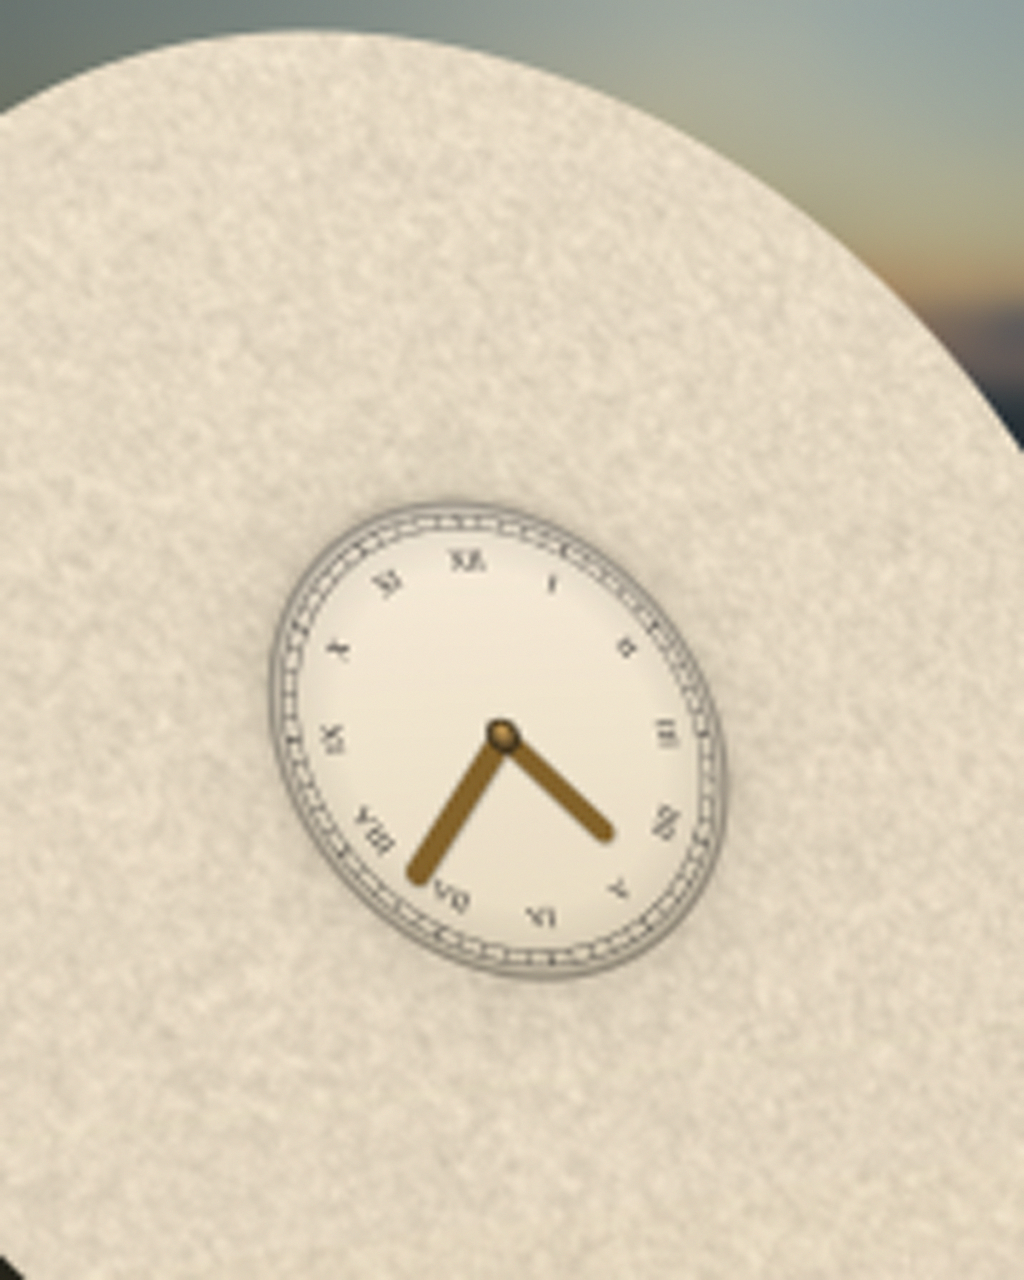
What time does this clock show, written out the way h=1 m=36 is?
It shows h=4 m=37
